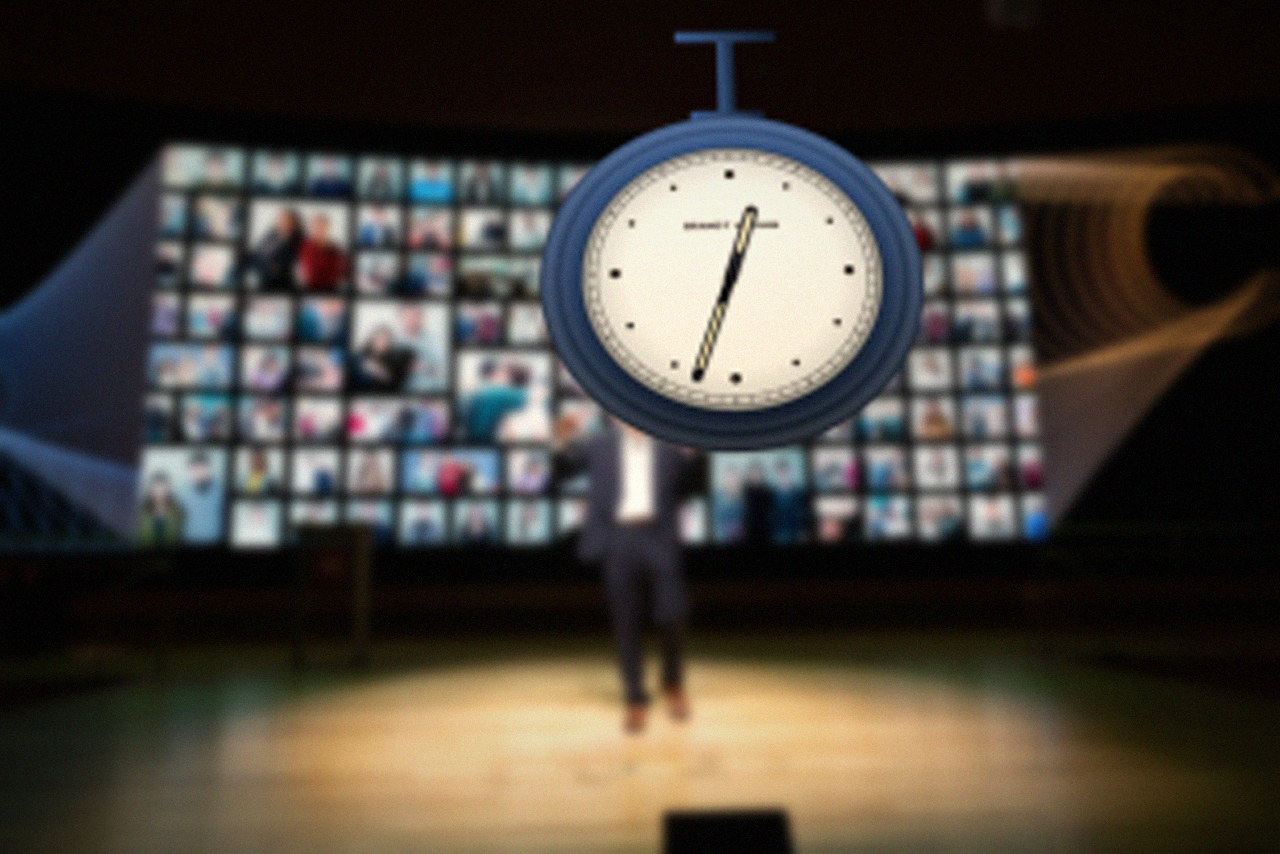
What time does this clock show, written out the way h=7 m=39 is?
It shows h=12 m=33
